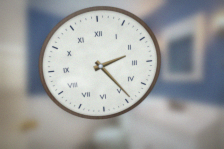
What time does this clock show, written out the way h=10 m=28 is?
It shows h=2 m=24
